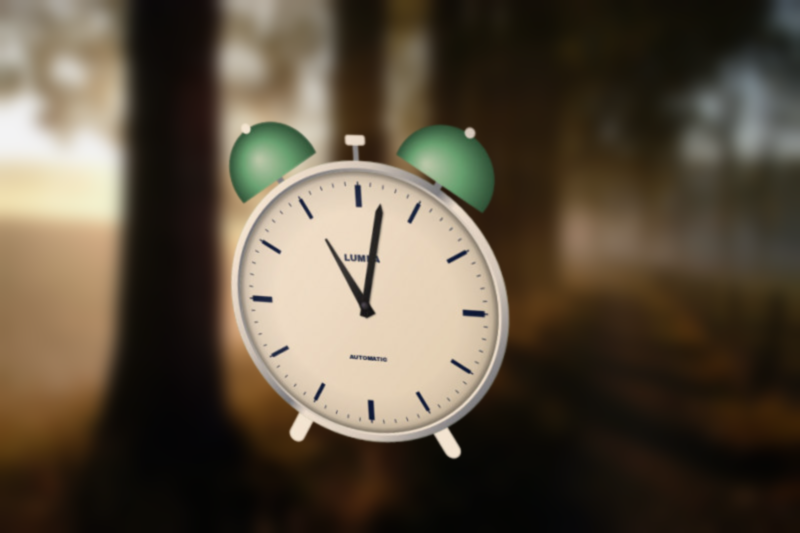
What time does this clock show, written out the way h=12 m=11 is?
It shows h=11 m=2
